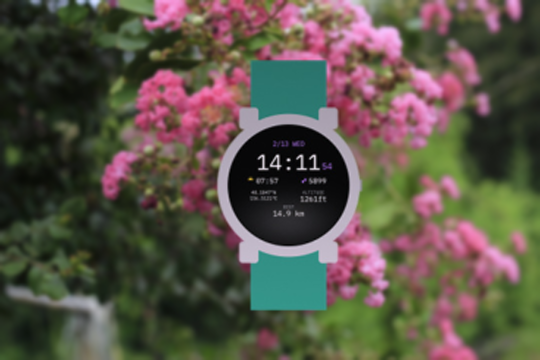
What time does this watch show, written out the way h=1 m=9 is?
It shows h=14 m=11
